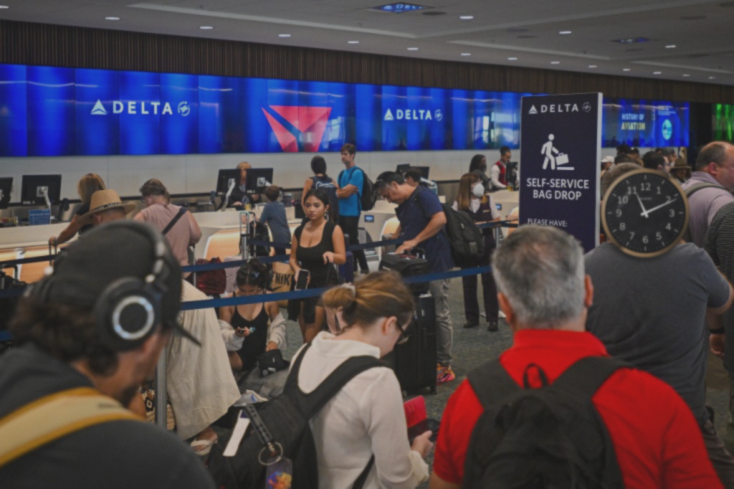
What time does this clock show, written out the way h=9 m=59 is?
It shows h=11 m=11
